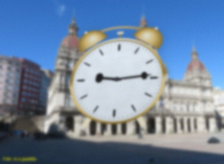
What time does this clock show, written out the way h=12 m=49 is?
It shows h=9 m=14
